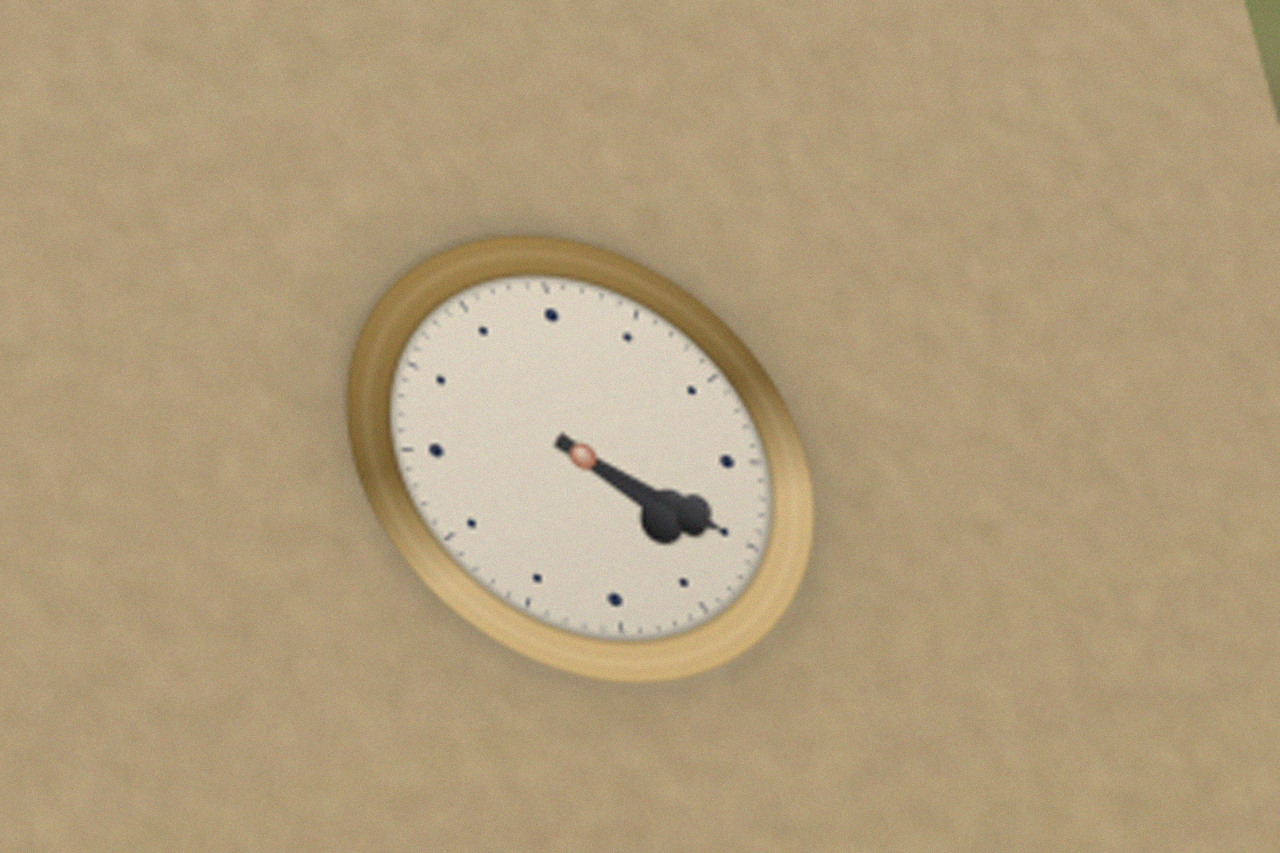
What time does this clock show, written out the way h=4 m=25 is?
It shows h=4 m=20
